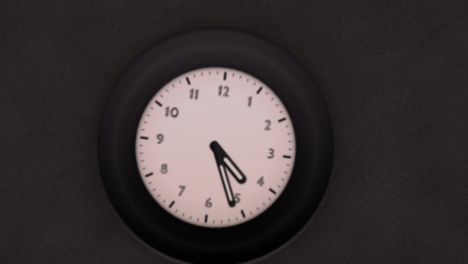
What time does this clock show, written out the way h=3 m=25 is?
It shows h=4 m=26
